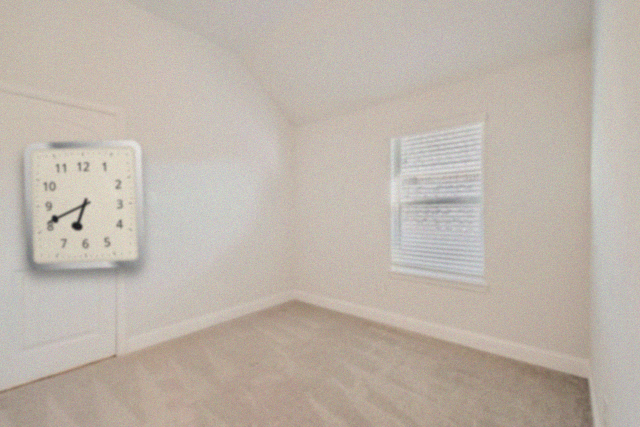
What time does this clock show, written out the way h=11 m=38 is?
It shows h=6 m=41
